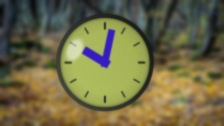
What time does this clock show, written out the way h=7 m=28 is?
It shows h=10 m=2
